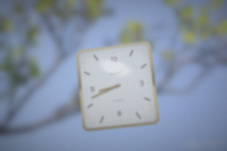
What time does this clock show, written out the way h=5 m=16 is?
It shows h=8 m=42
